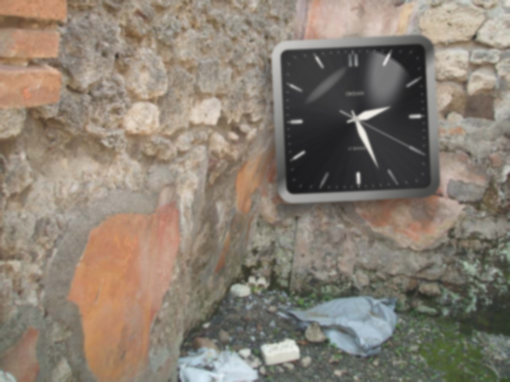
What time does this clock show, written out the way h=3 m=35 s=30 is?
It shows h=2 m=26 s=20
